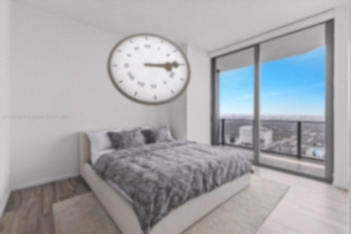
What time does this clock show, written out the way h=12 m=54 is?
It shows h=3 m=15
